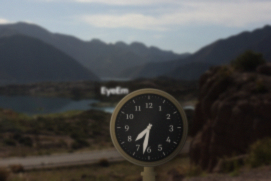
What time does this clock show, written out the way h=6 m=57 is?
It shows h=7 m=32
